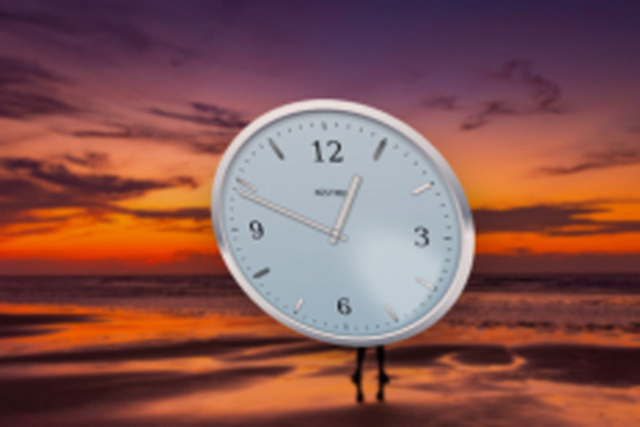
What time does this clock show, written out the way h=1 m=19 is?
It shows h=12 m=49
